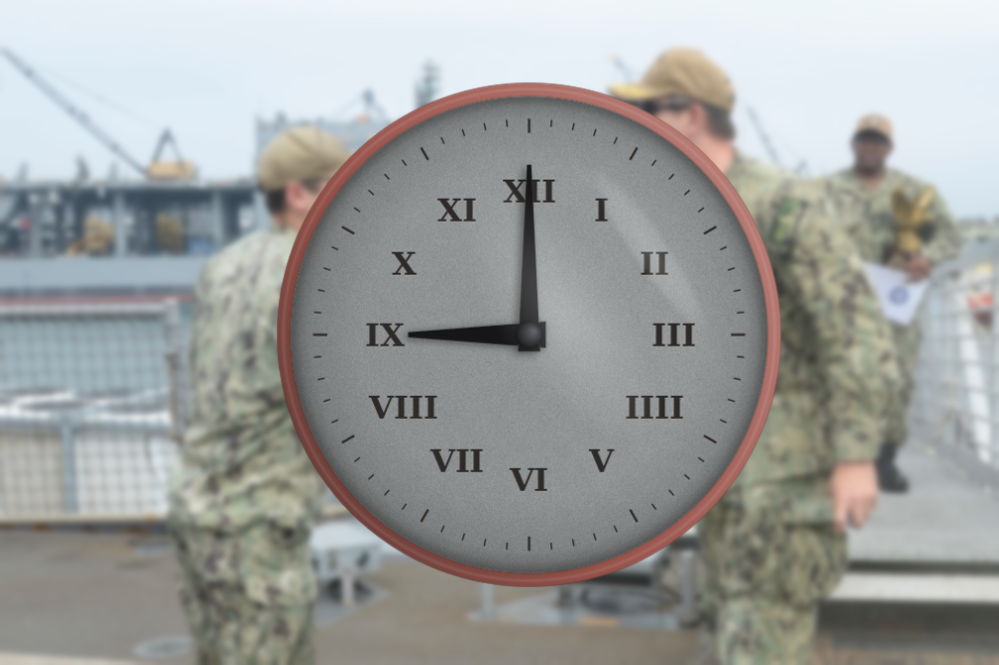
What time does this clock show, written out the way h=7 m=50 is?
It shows h=9 m=0
